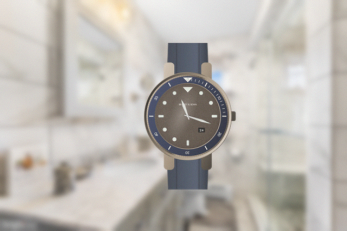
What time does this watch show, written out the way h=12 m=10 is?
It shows h=11 m=18
